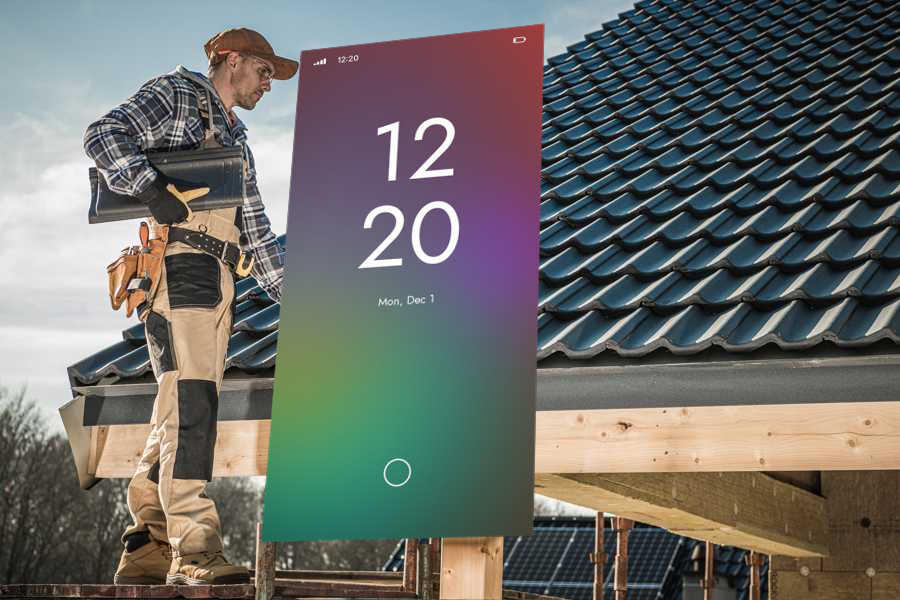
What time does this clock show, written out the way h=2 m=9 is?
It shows h=12 m=20
